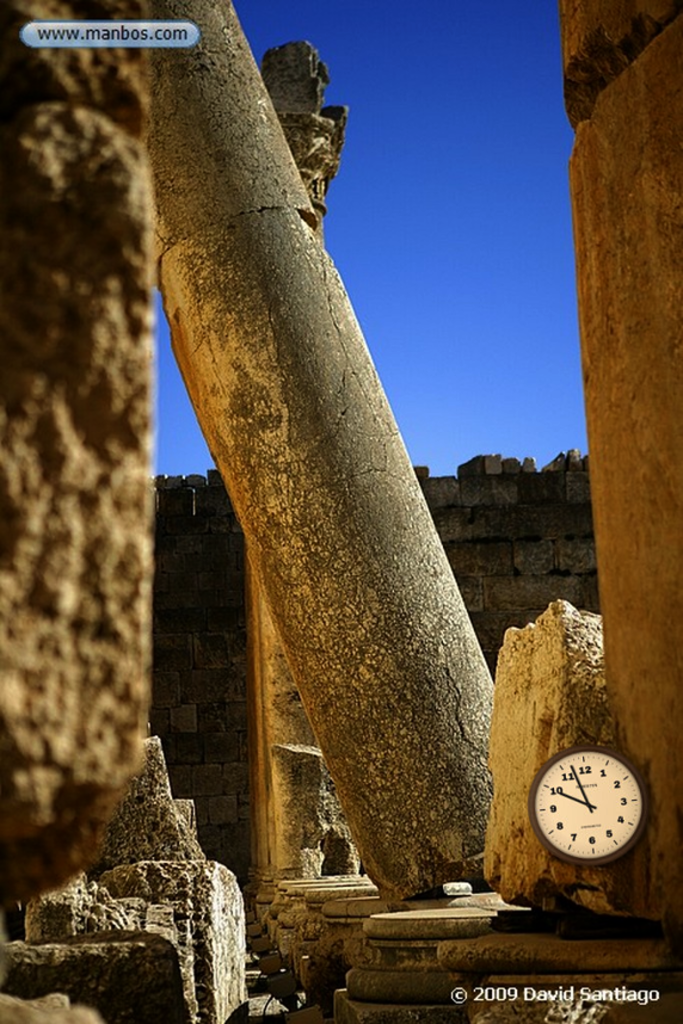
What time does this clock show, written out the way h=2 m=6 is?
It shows h=9 m=57
